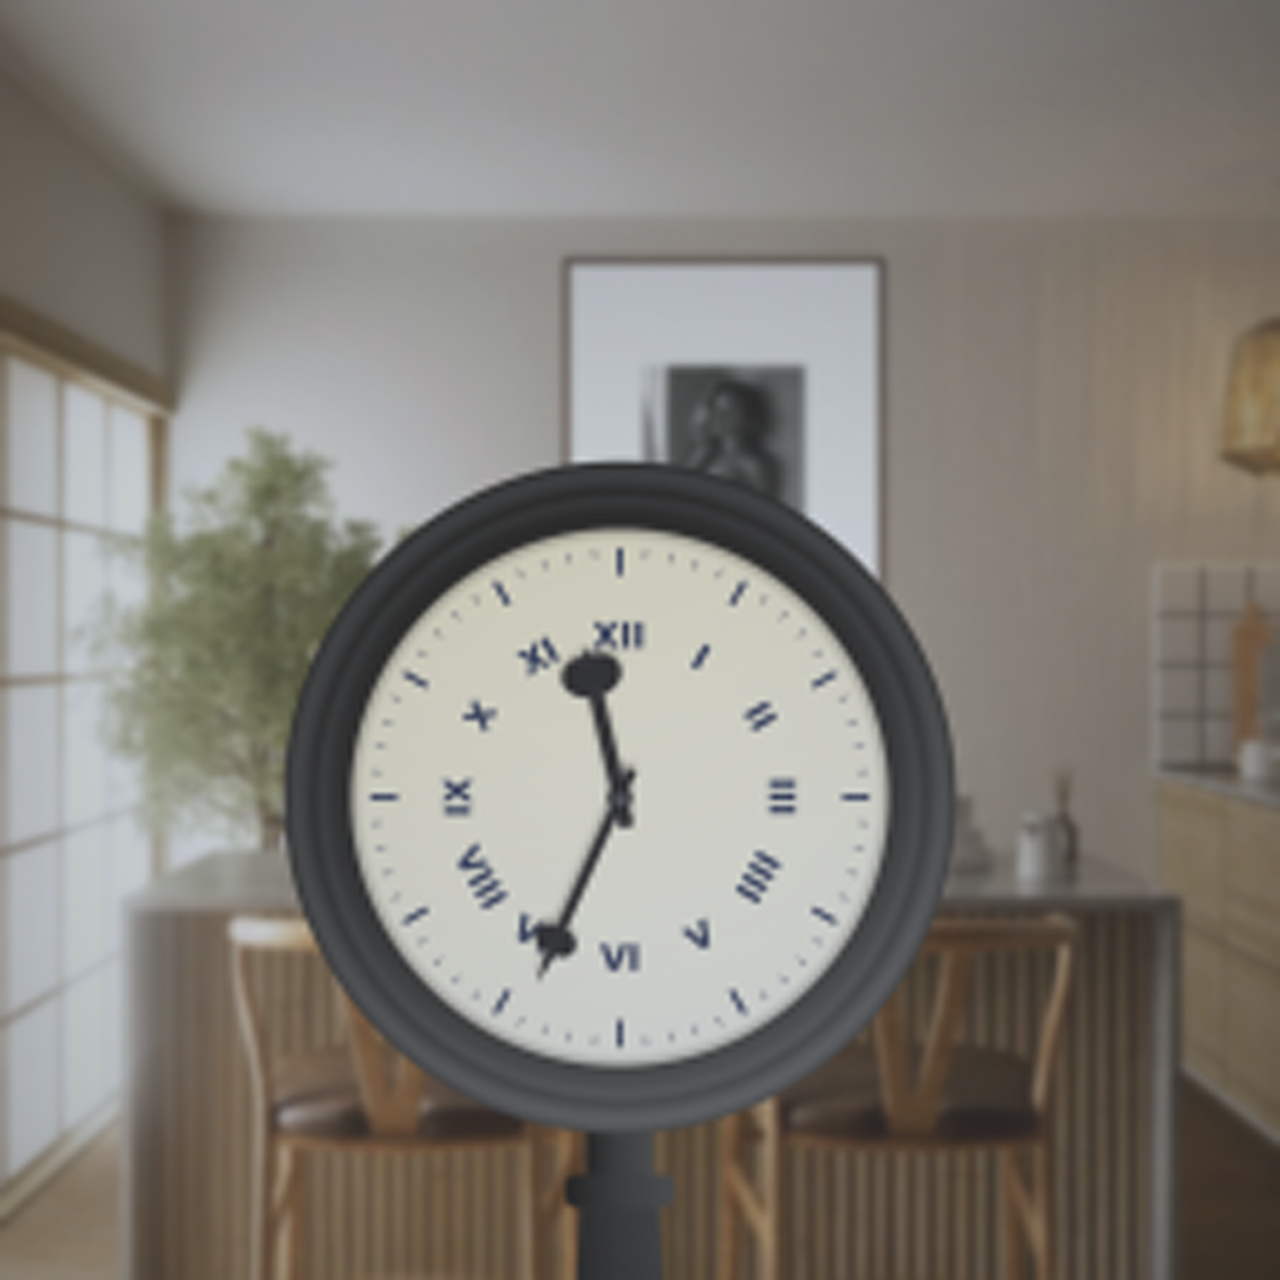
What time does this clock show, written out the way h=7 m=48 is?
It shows h=11 m=34
